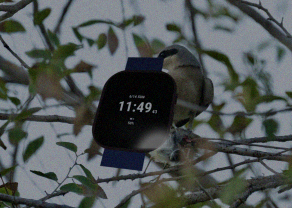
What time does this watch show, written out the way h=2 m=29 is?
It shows h=11 m=49
